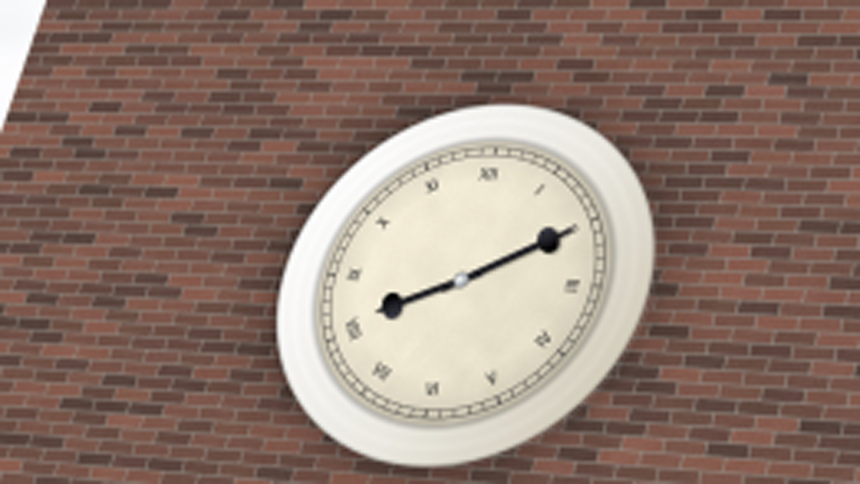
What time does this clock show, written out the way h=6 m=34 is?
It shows h=8 m=10
